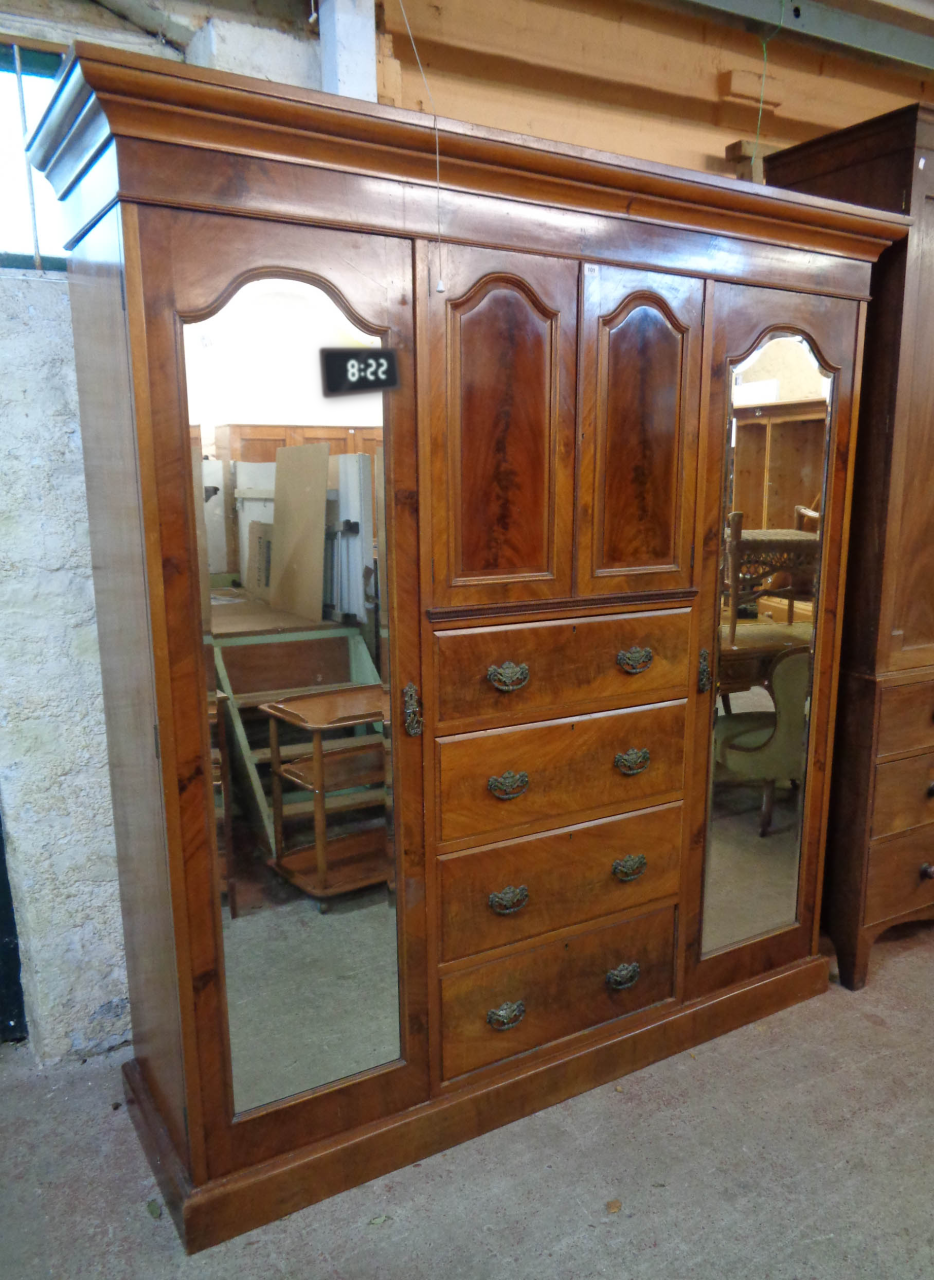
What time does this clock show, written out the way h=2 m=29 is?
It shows h=8 m=22
